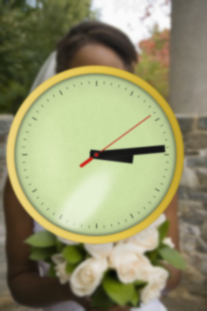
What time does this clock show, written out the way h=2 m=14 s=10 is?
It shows h=3 m=14 s=9
